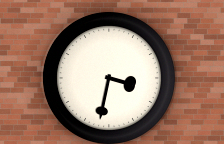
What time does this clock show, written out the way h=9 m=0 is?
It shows h=3 m=32
